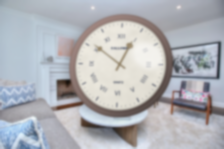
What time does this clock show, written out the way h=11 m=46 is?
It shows h=12 m=51
